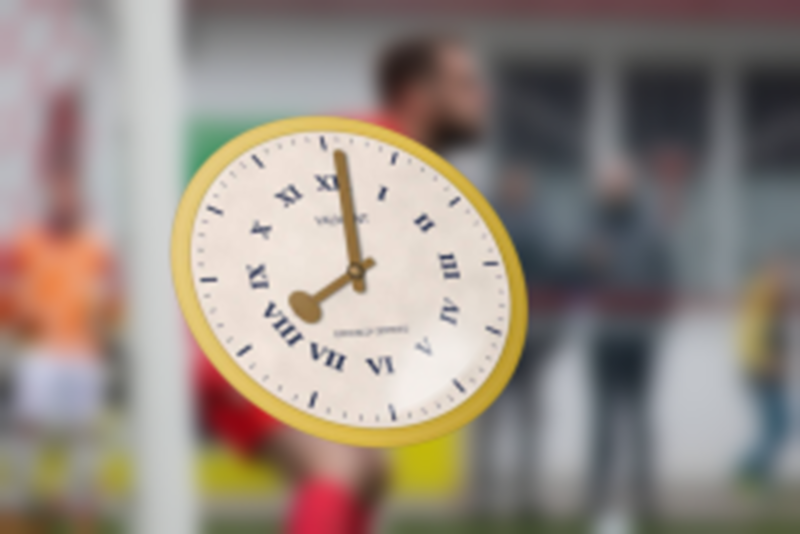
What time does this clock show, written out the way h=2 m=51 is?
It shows h=8 m=1
